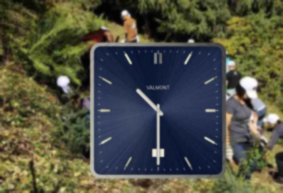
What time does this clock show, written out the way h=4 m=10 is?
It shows h=10 m=30
